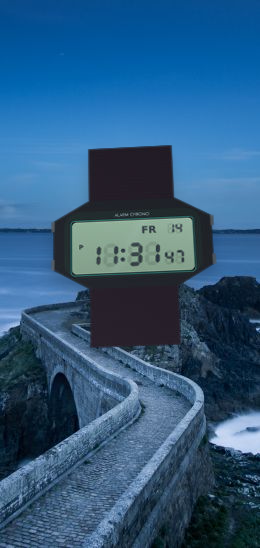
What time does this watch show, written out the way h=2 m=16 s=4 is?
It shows h=11 m=31 s=47
